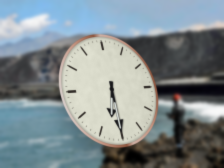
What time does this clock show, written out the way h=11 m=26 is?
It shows h=6 m=30
